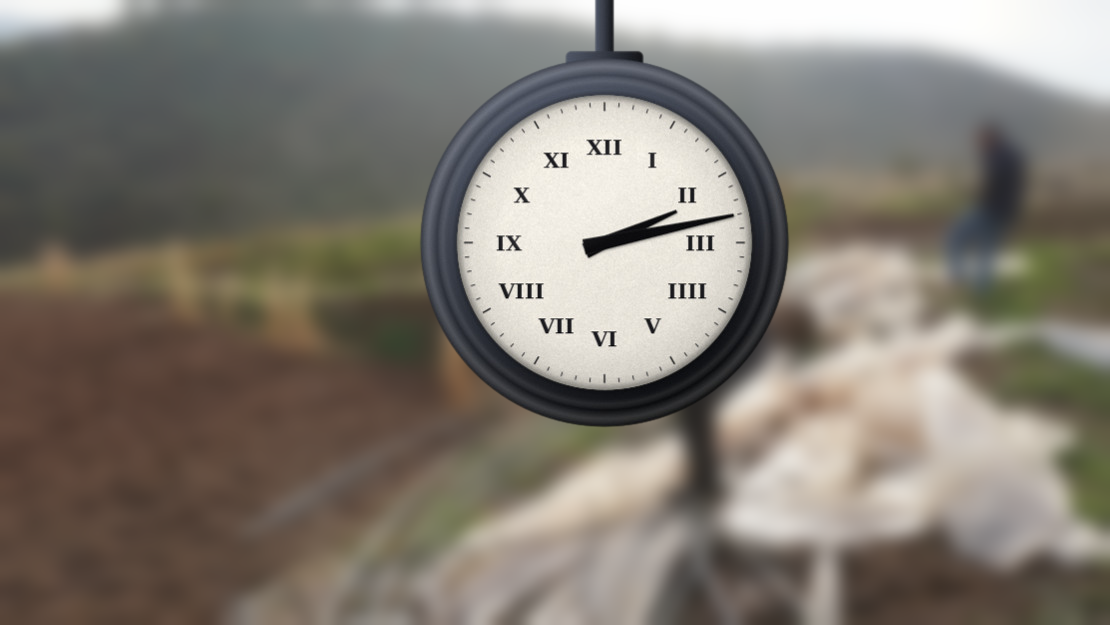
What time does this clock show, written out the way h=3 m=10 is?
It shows h=2 m=13
